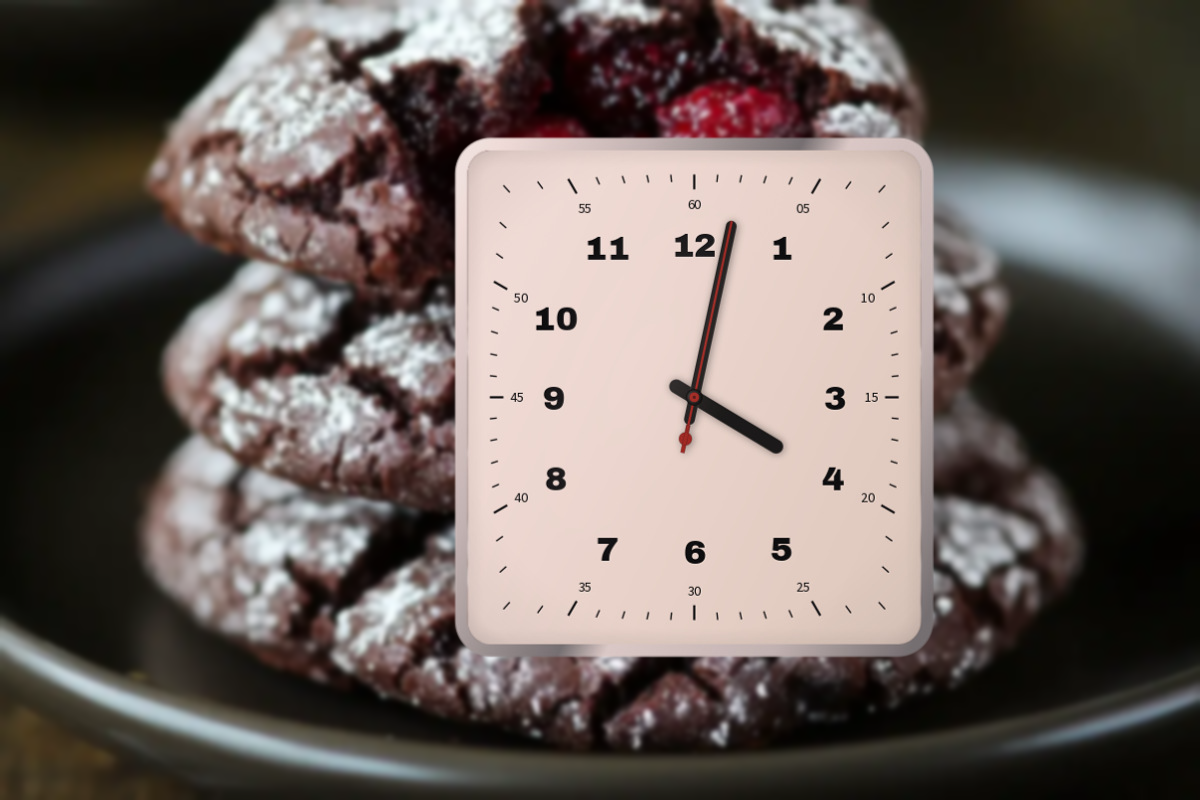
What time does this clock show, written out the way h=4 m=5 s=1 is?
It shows h=4 m=2 s=2
